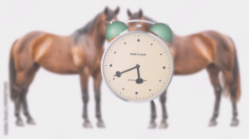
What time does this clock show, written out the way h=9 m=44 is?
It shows h=5 m=41
